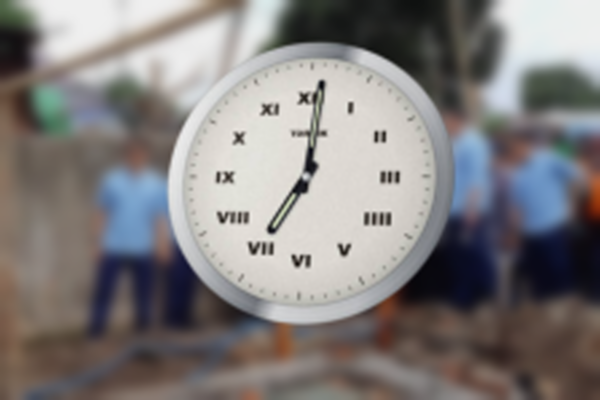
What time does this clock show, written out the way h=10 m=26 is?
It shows h=7 m=1
